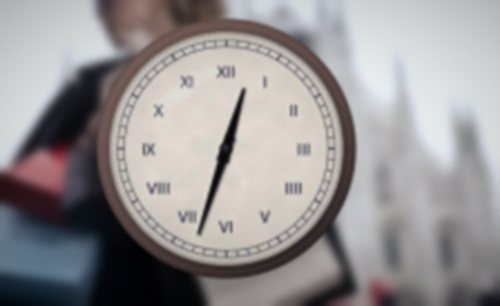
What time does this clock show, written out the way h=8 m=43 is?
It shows h=12 m=33
